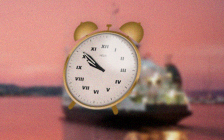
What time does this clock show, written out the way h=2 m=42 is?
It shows h=9 m=51
